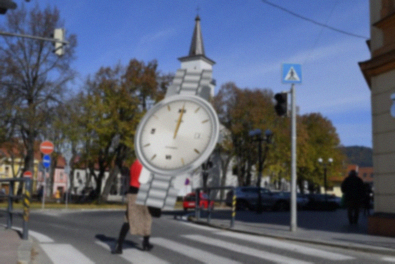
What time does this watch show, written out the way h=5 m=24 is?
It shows h=12 m=0
